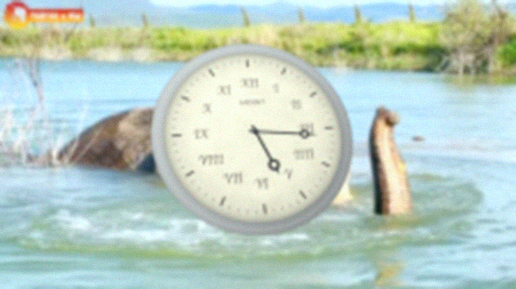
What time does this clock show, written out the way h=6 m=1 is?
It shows h=5 m=16
